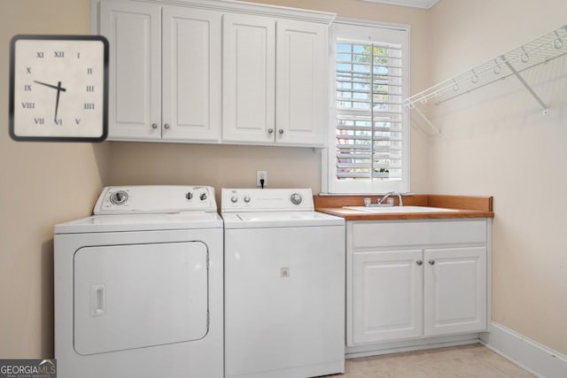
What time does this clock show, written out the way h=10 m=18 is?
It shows h=9 m=31
